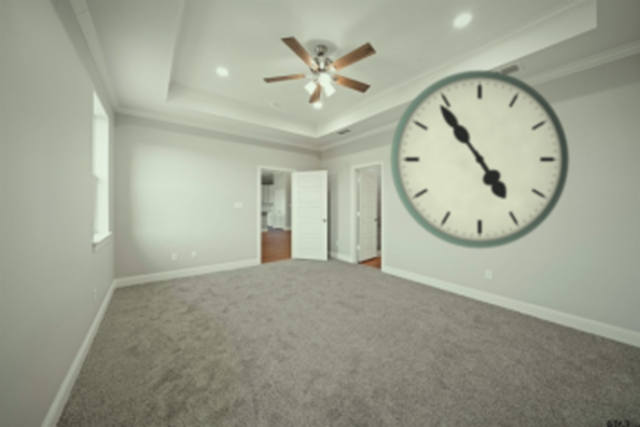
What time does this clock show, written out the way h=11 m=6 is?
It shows h=4 m=54
